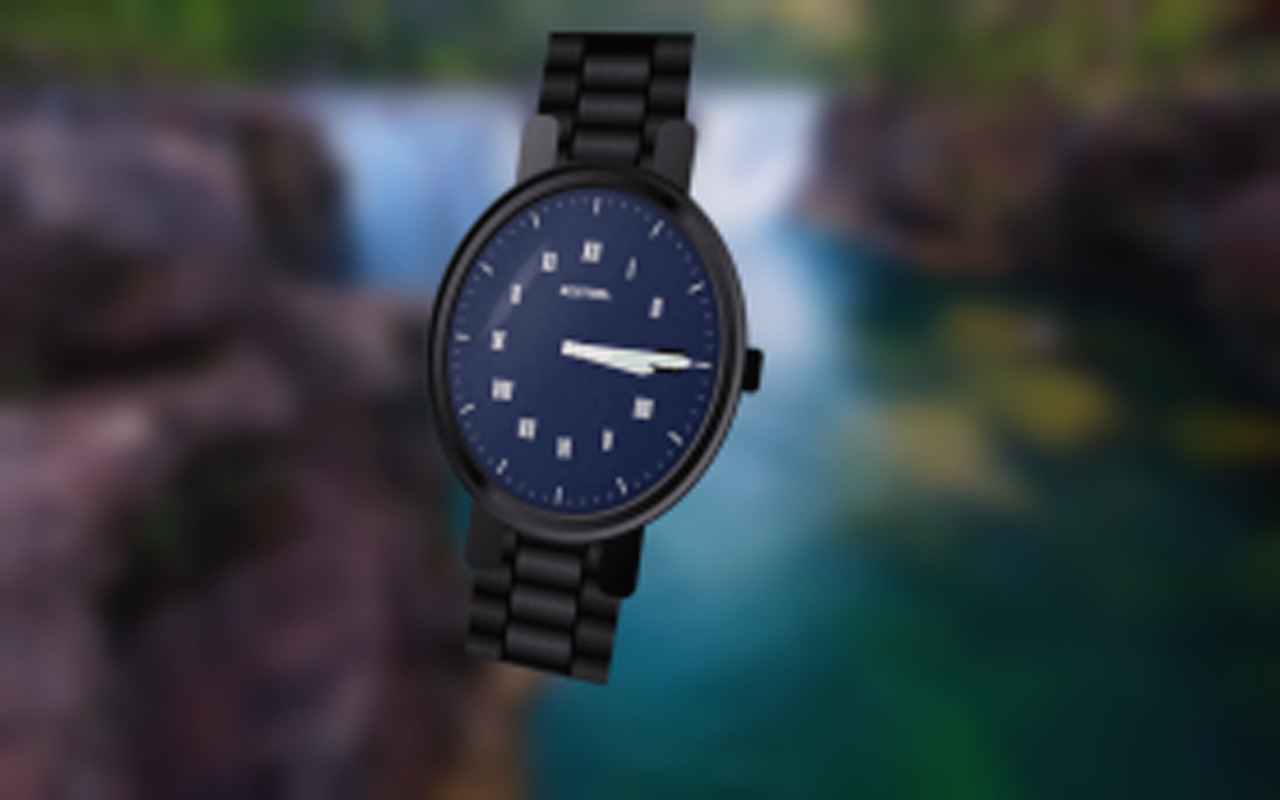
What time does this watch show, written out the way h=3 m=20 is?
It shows h=3 m=15
